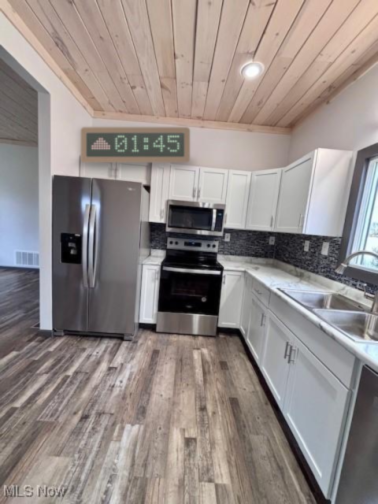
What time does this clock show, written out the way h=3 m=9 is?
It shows h=1 m=45
